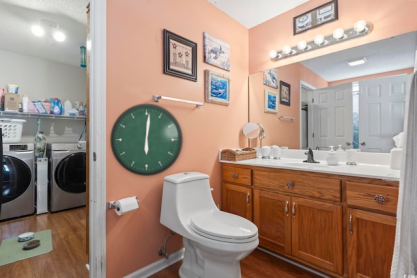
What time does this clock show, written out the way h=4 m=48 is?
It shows h=6 m=1
